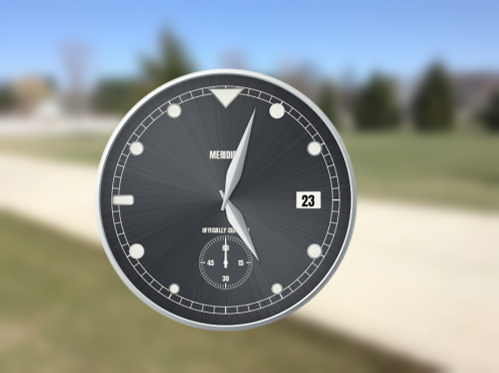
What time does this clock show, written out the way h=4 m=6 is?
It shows h=5 m=3
